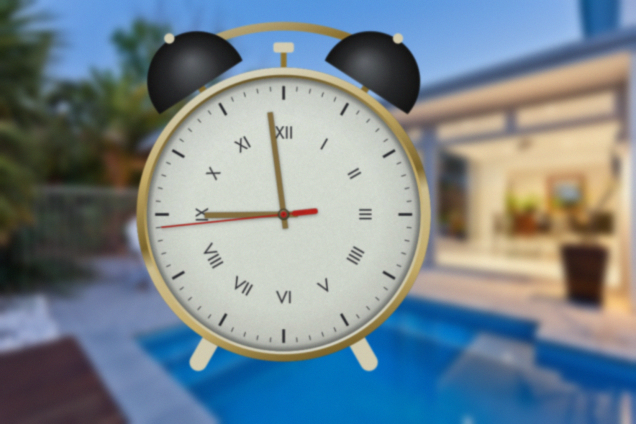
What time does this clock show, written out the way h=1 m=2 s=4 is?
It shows h=8 m=58 s=44
